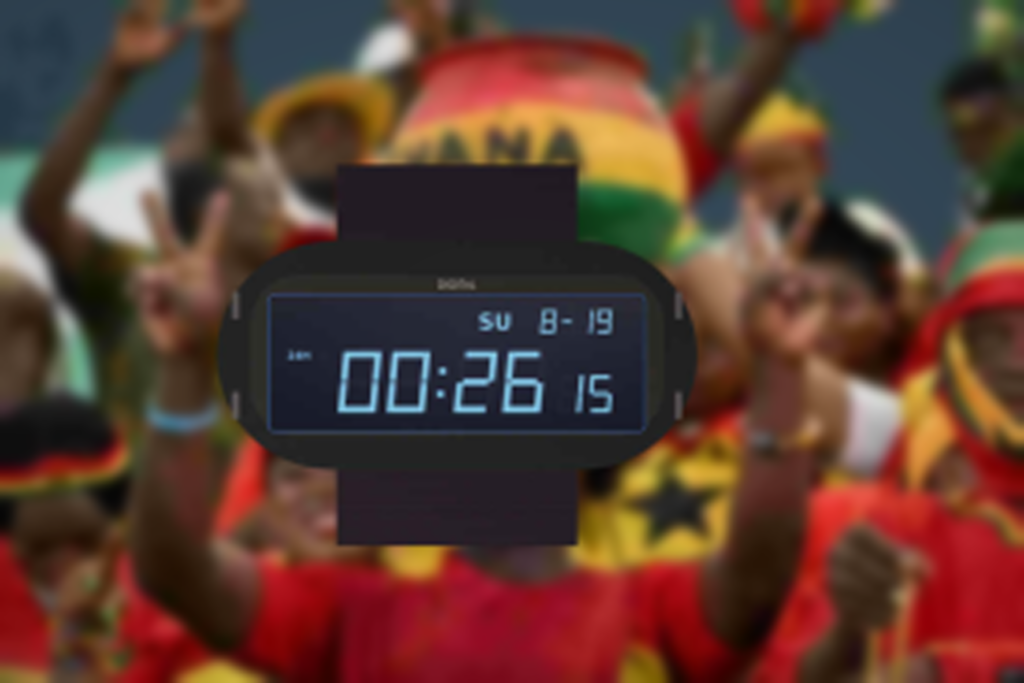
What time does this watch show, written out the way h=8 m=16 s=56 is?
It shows h=0 m=26 s=15
